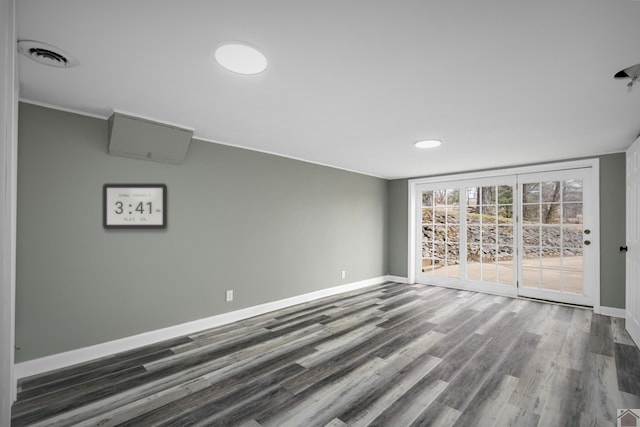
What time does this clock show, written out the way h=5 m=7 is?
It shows h=3 m=41
